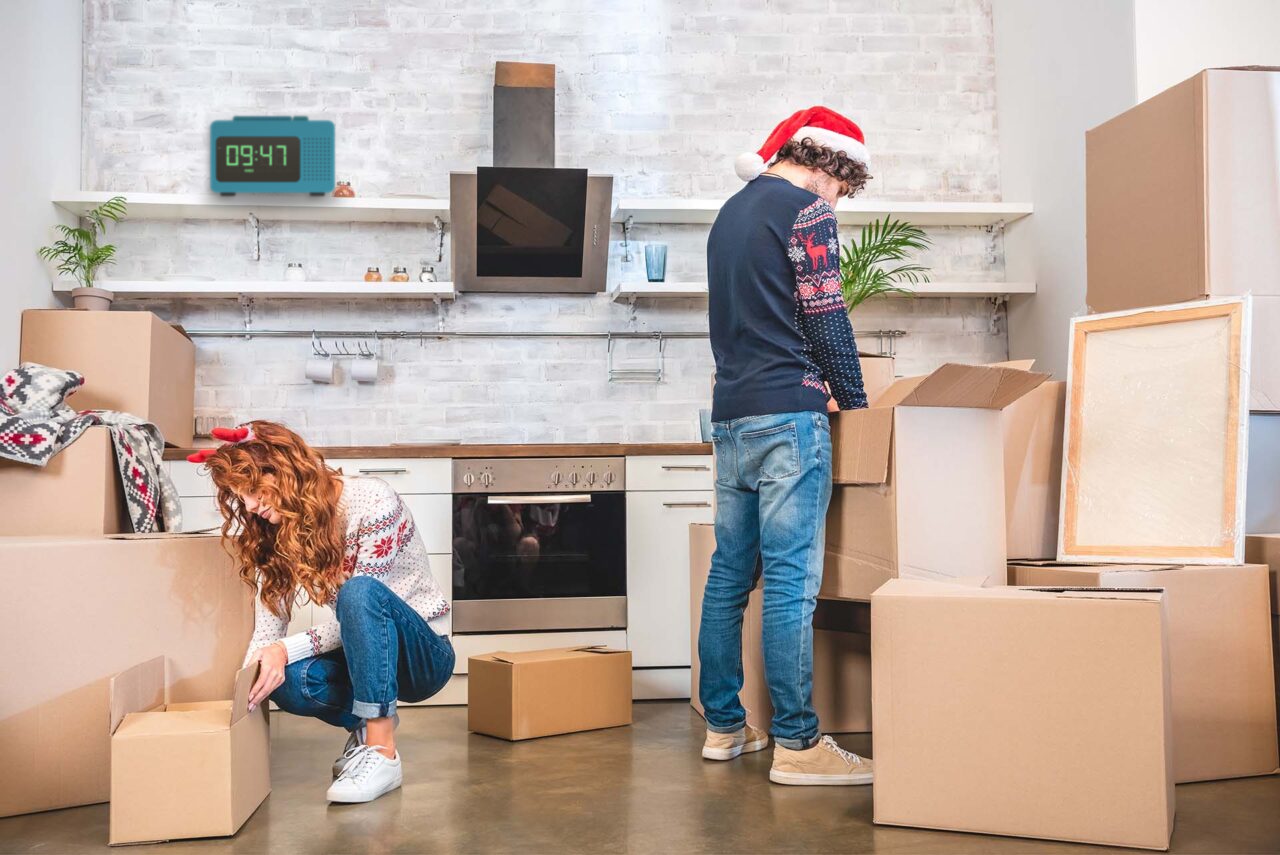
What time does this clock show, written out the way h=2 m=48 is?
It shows h=9 m=47
